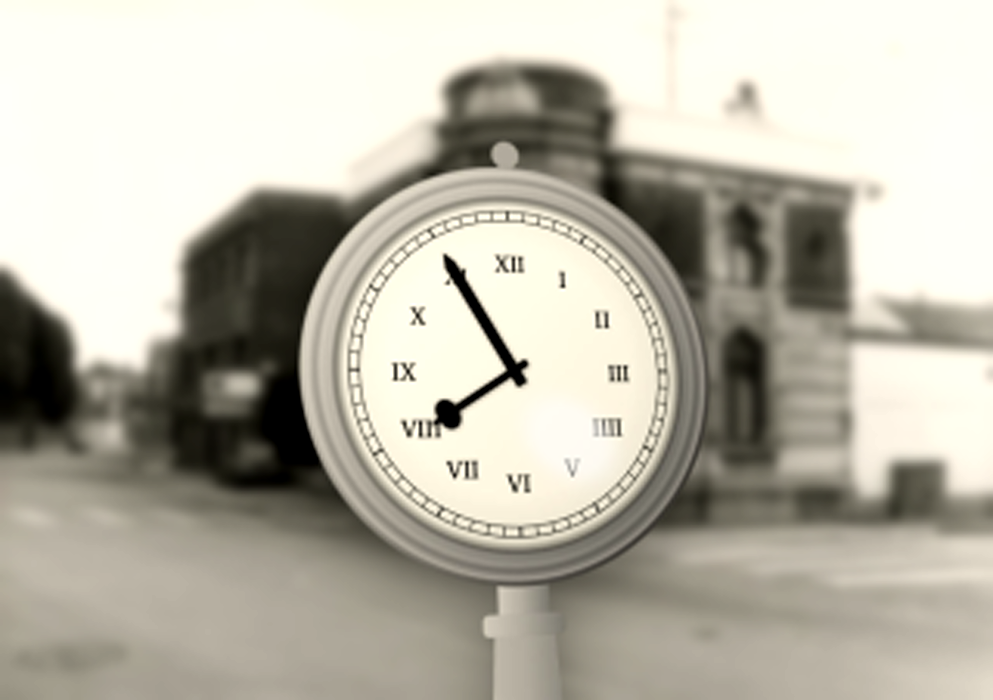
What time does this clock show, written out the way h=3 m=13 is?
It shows h=7 m=55
